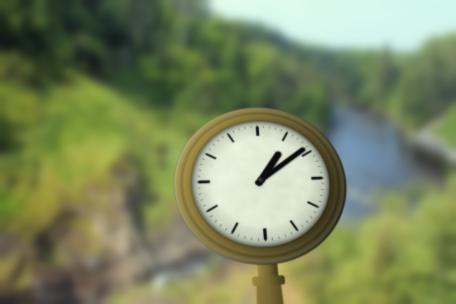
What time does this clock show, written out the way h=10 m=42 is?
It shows h=1 m=9
